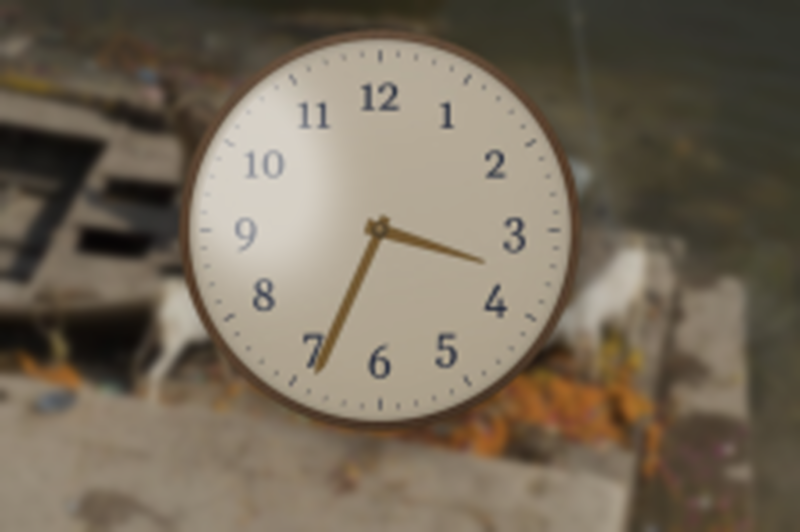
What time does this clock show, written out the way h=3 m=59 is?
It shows h=3 m=34
